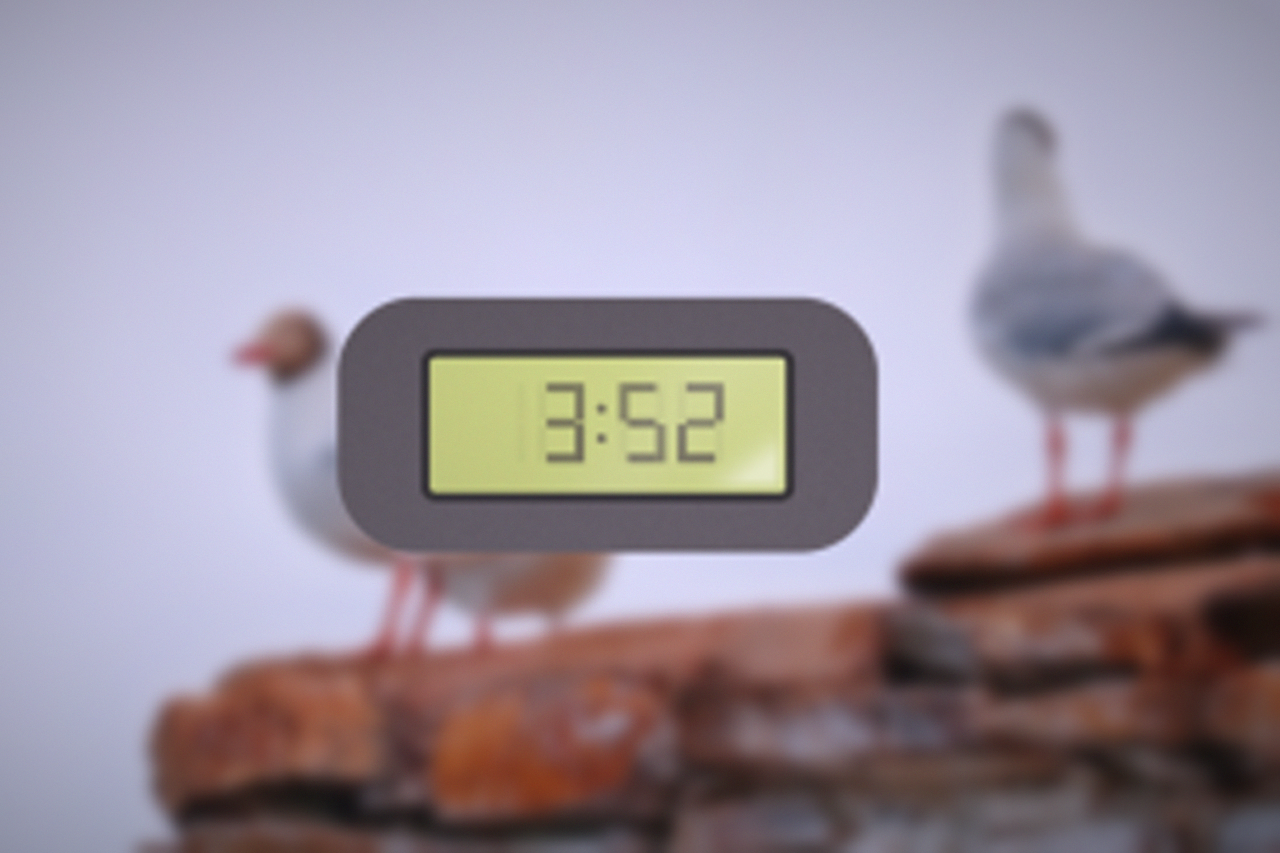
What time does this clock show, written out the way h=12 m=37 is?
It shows h=3 m=52
